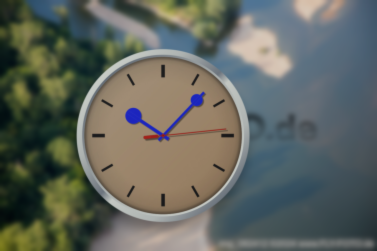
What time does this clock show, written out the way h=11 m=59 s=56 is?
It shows h=10 m=7 s=14
